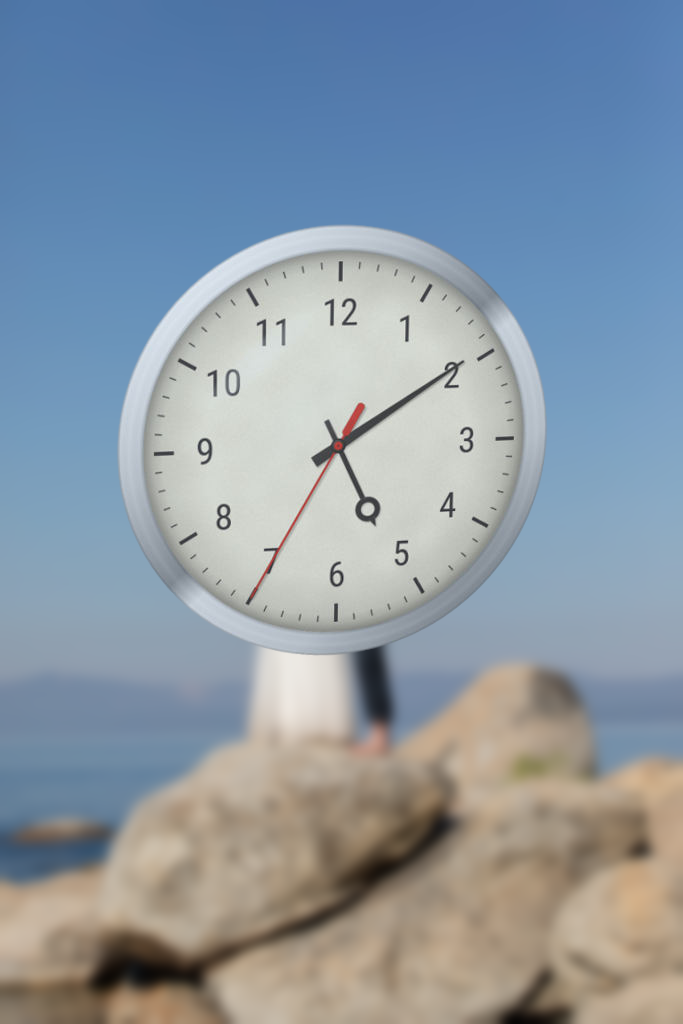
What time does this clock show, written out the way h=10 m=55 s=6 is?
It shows h=5 m=9 s=35
